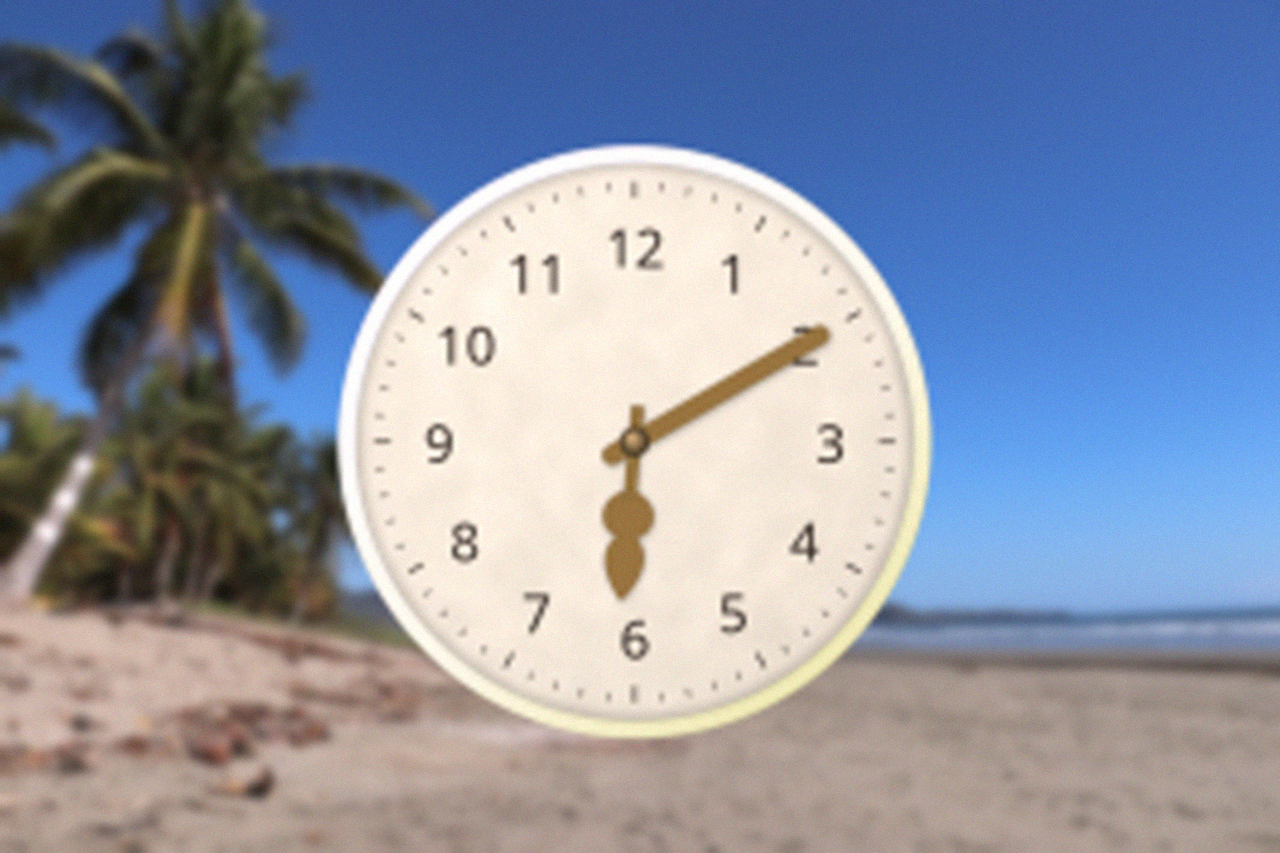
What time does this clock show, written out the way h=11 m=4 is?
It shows h=6 m=10
